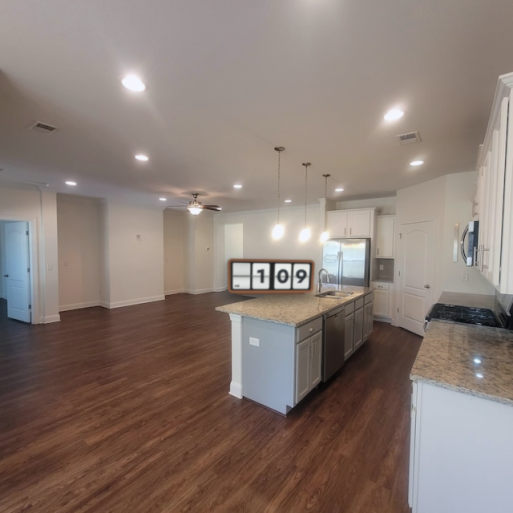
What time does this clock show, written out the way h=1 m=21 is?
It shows h=1 m=9
